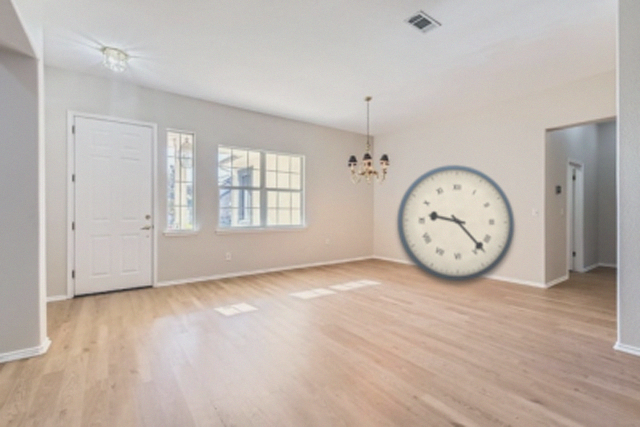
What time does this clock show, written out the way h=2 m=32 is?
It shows h=9 m=23
